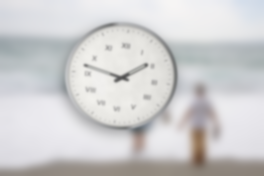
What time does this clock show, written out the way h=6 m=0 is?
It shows h=1 m=47
